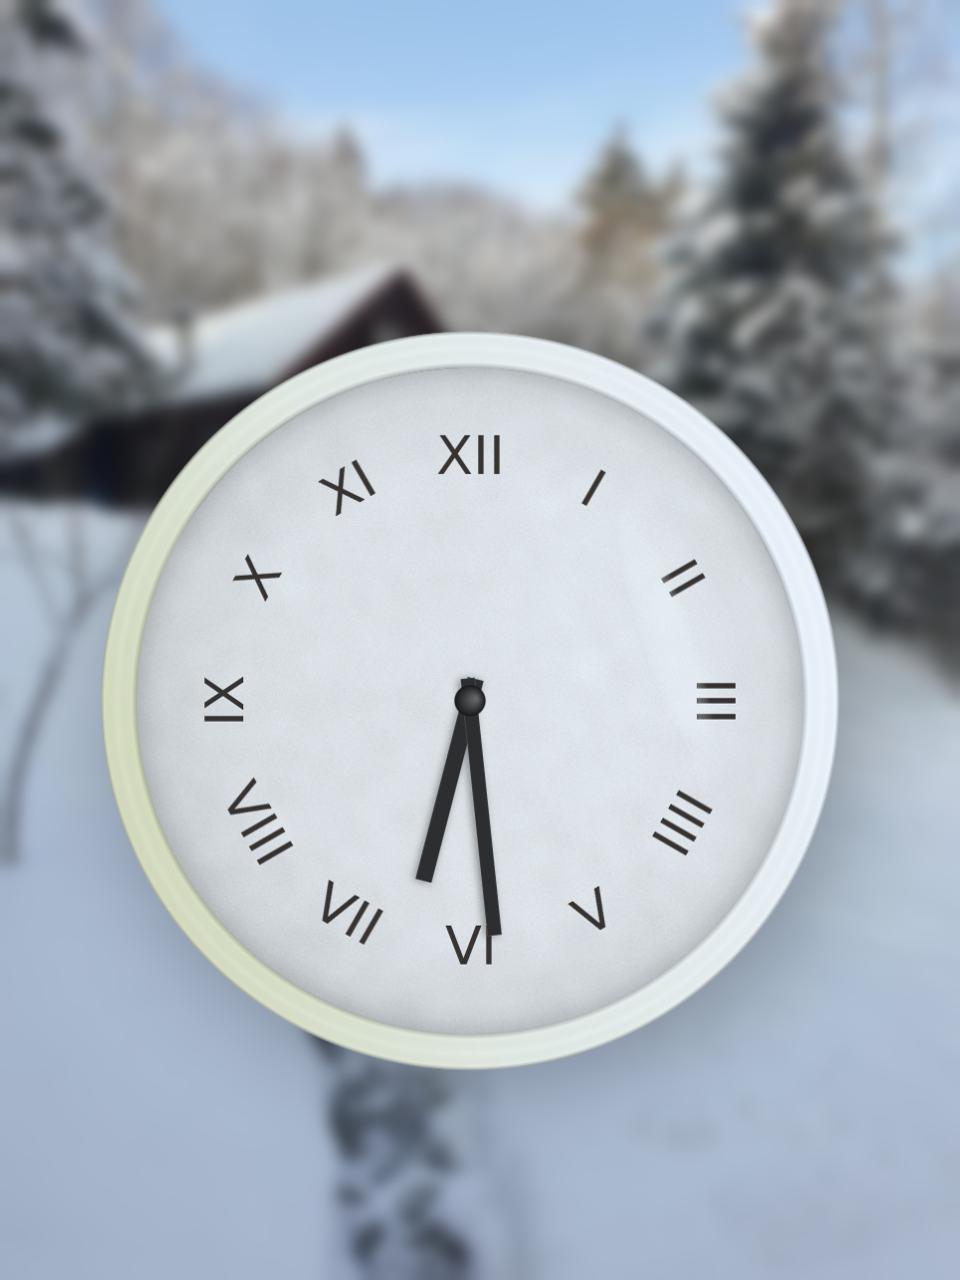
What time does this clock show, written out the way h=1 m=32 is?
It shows h=6 m=29
